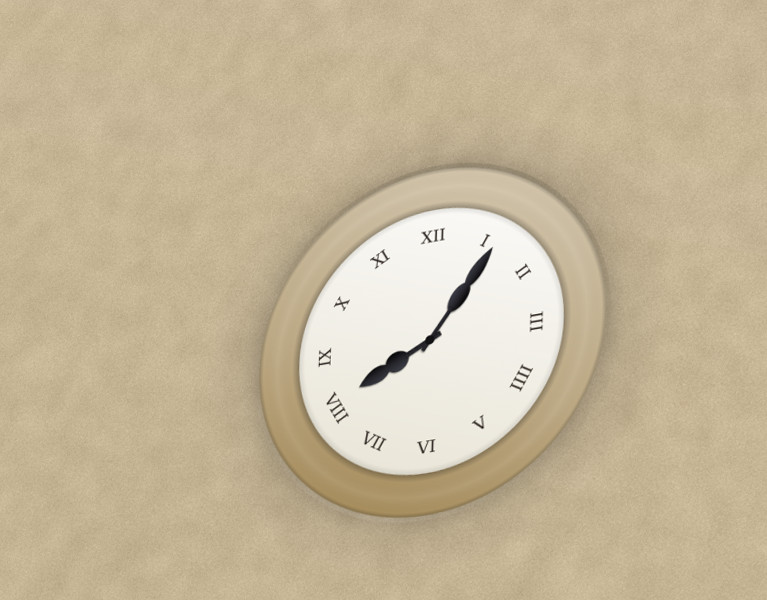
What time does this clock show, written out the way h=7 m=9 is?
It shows h=8 m=6
